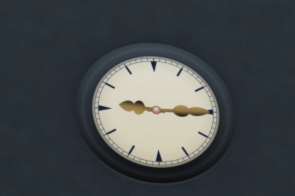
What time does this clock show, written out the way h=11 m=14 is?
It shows h=9 m=15
